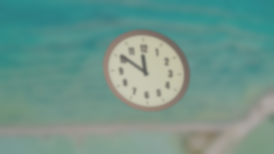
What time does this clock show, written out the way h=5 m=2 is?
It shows h=11 m=51
